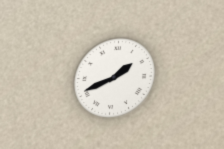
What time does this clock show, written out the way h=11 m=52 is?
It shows h=1 m=41
